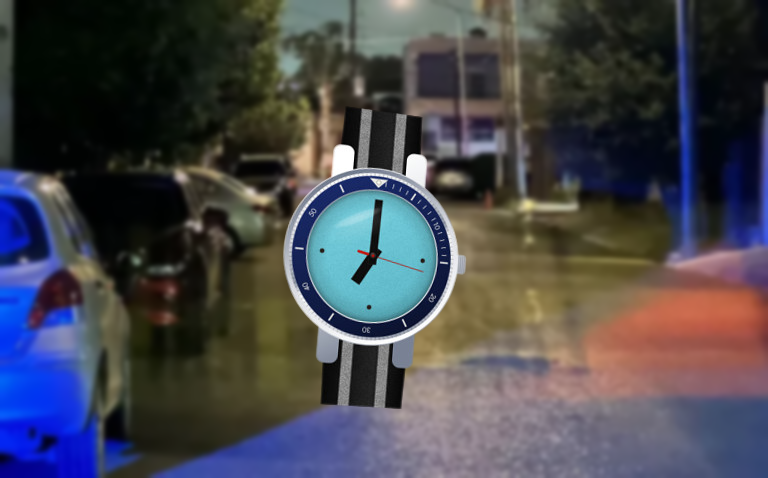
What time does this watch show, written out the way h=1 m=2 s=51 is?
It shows h=7 m=0 s=17
